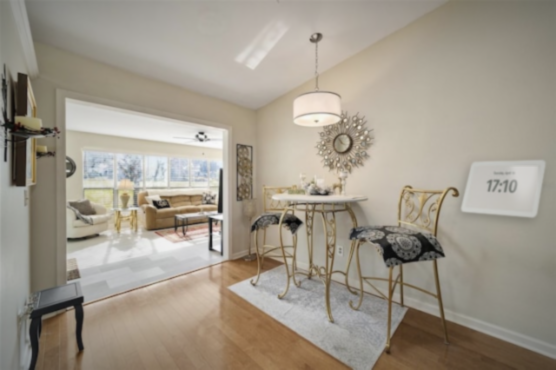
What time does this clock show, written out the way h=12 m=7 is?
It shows h=17 m=10
